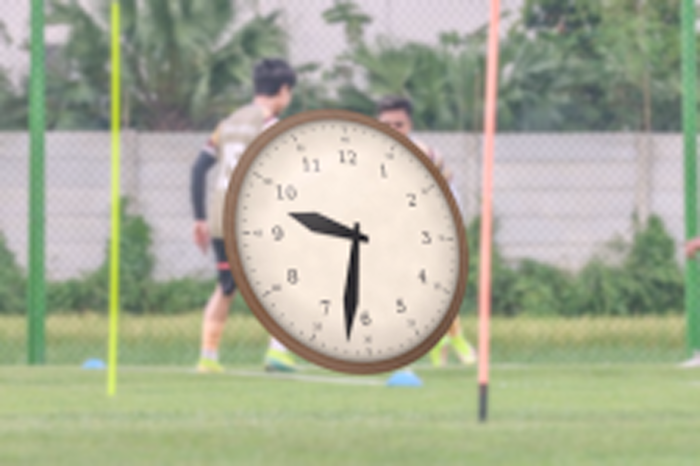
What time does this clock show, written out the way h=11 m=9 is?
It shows h=9 m=32
